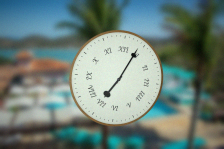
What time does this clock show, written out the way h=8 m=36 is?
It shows h=7 m=4
